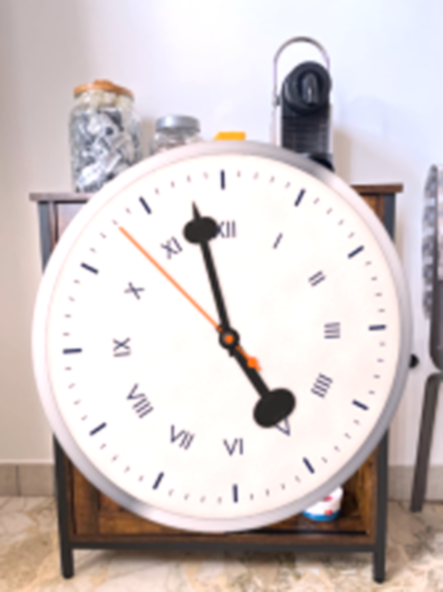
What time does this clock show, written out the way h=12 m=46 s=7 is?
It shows h=4 m=57 s=53
